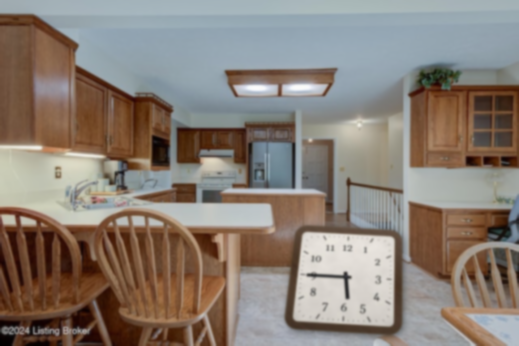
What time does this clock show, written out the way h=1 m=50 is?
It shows h=5 m=45
